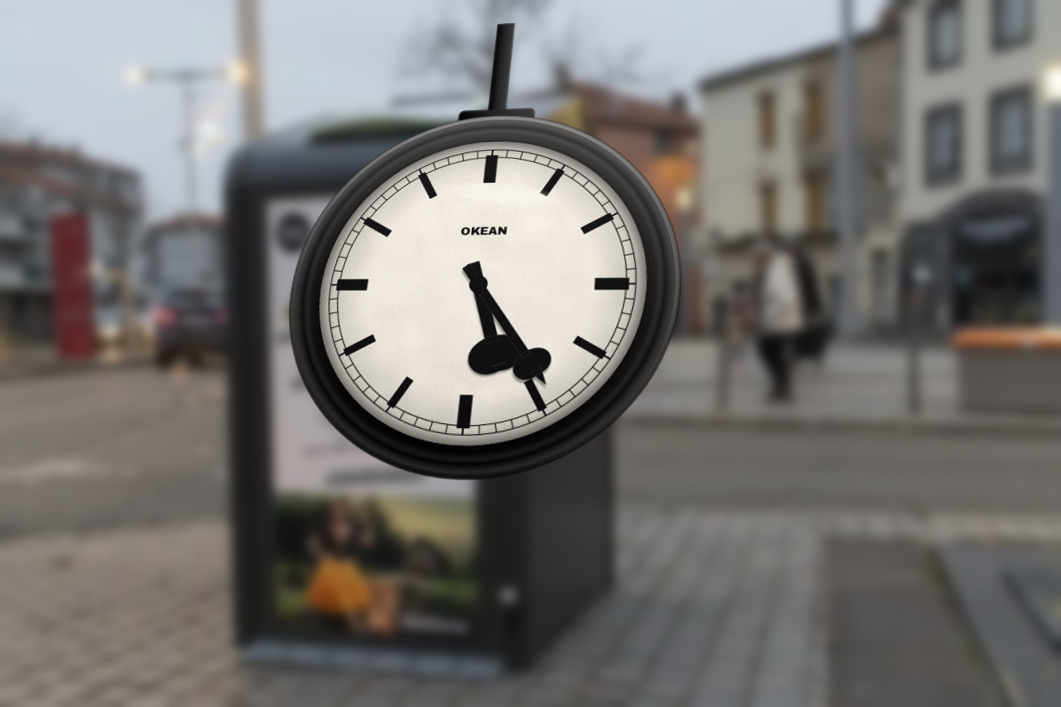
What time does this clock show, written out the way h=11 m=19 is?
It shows h=5 m=24
